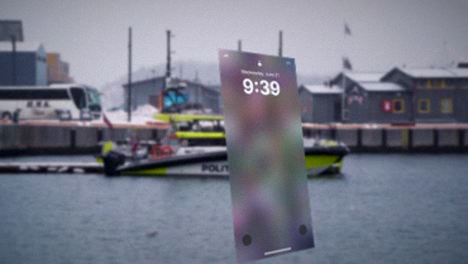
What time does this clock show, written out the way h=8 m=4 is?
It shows h=9 m=39
